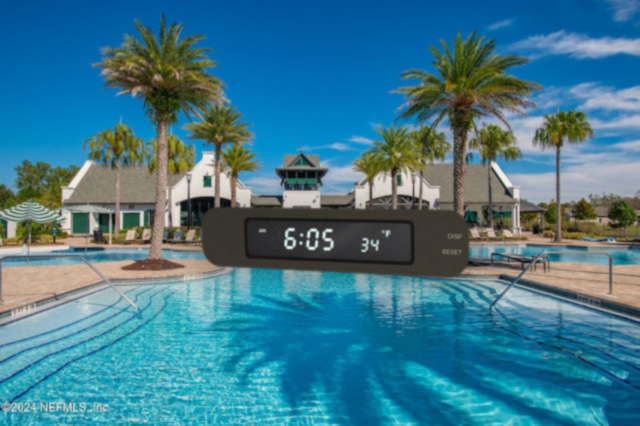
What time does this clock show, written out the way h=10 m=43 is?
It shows h=6 m=5
